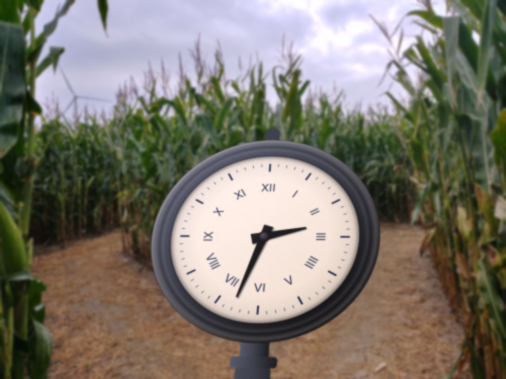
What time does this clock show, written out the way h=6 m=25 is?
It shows h=2 m=33
